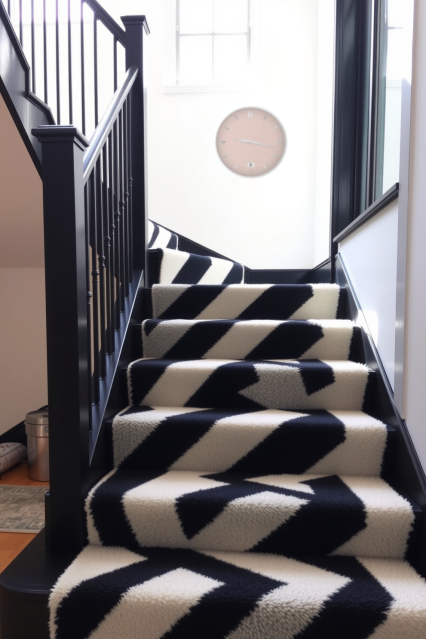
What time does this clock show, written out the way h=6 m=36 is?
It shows h=9 m=17
